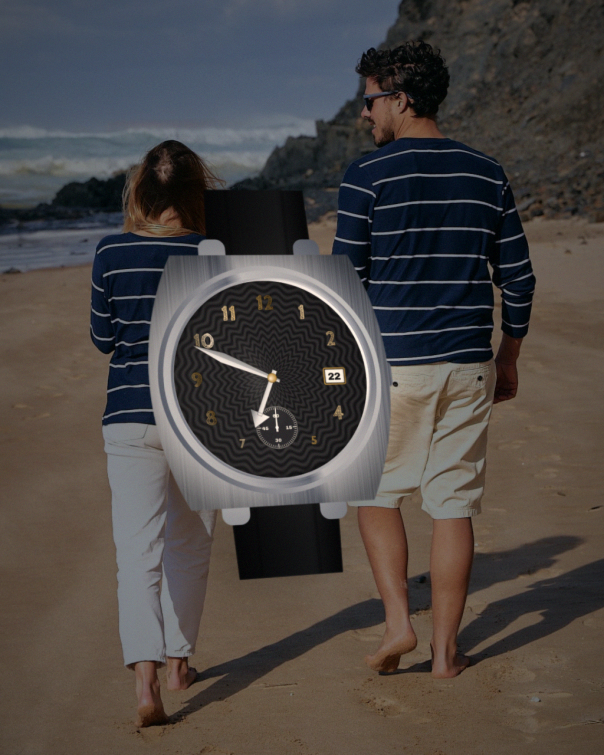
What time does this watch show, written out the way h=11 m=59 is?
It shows h=6 m=49
